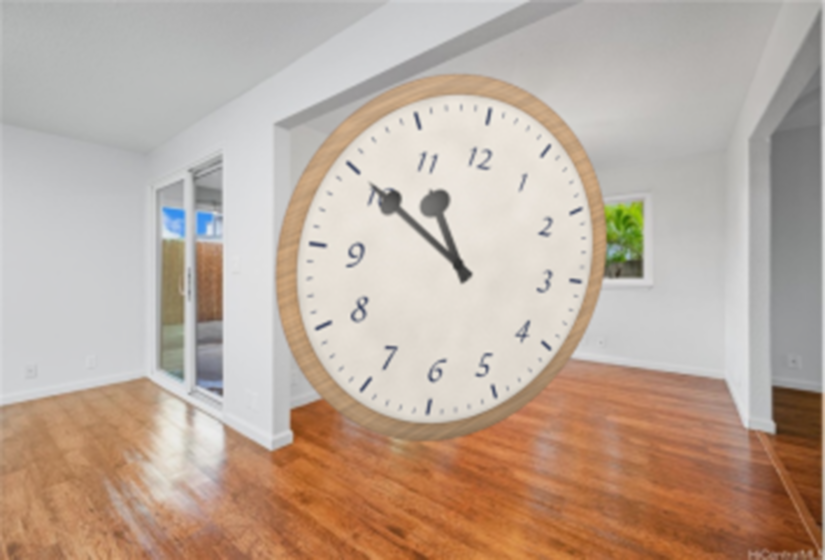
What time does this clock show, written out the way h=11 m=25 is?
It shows h=10 m=50
